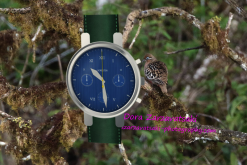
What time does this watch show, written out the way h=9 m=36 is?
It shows h=10 m=29
